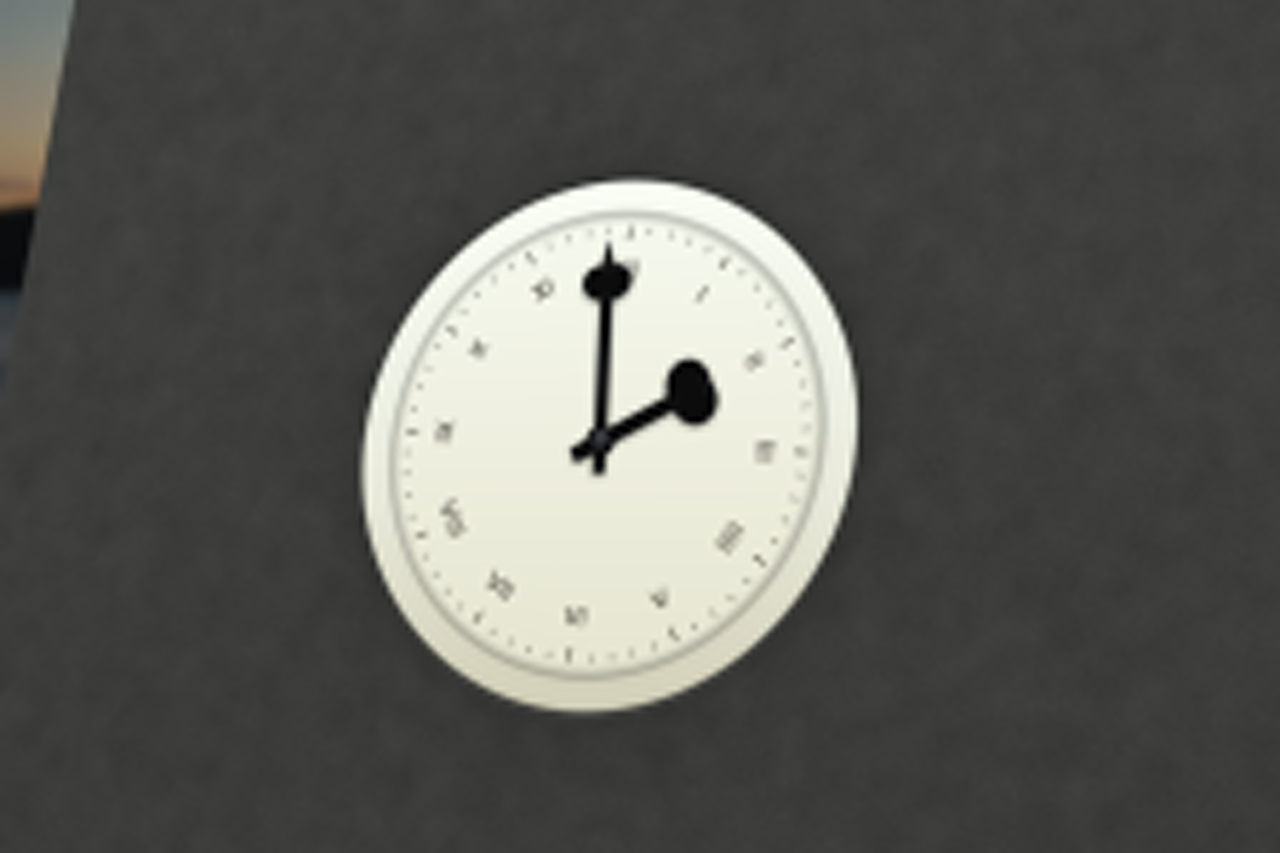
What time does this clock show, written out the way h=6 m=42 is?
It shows h=1 m=59
